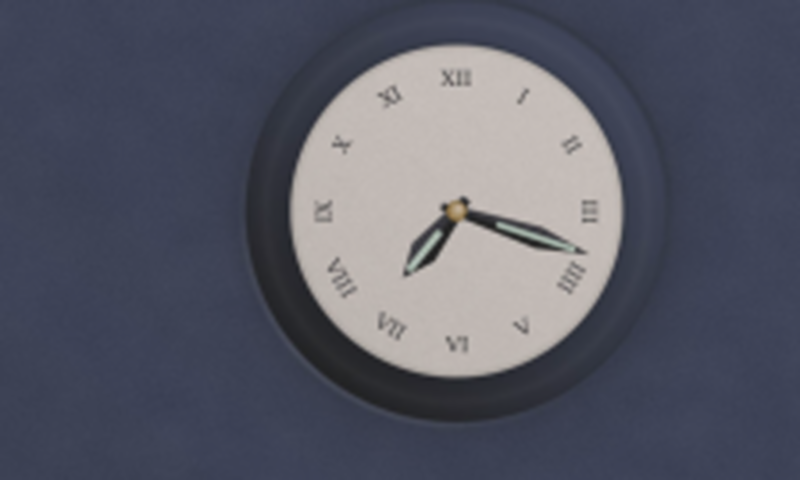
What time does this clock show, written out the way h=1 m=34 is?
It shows h=7 m=18
